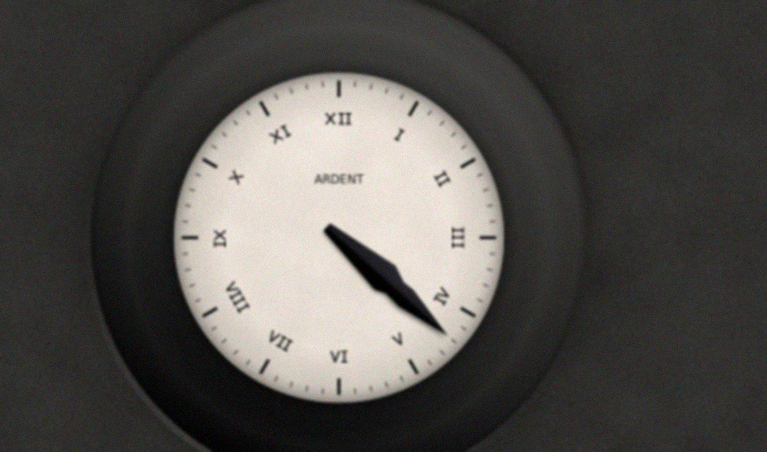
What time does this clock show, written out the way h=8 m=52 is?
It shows h=4 m=22
